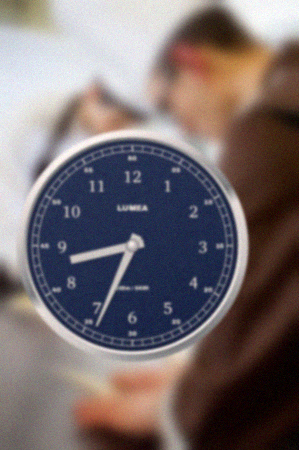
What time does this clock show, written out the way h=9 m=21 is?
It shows h=8 m=34
